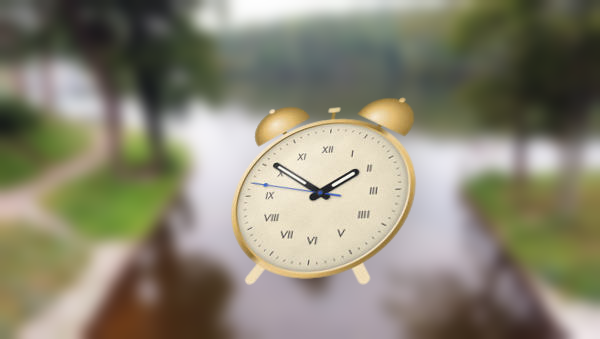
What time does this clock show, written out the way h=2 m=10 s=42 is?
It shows h=1 m=50 s=47
